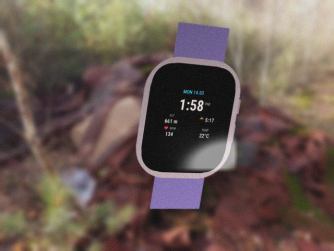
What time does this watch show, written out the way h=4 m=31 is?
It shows h=1 m=58
